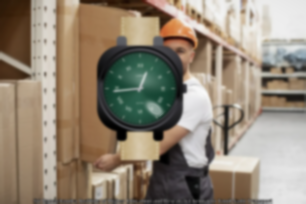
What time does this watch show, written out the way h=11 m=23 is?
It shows h=12 m=44
